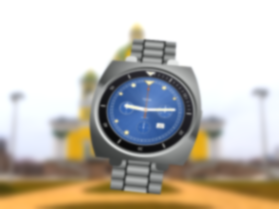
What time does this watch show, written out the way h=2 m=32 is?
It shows h=9 m=14
